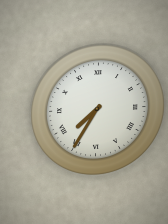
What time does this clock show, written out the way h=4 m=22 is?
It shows h=7 m=35
